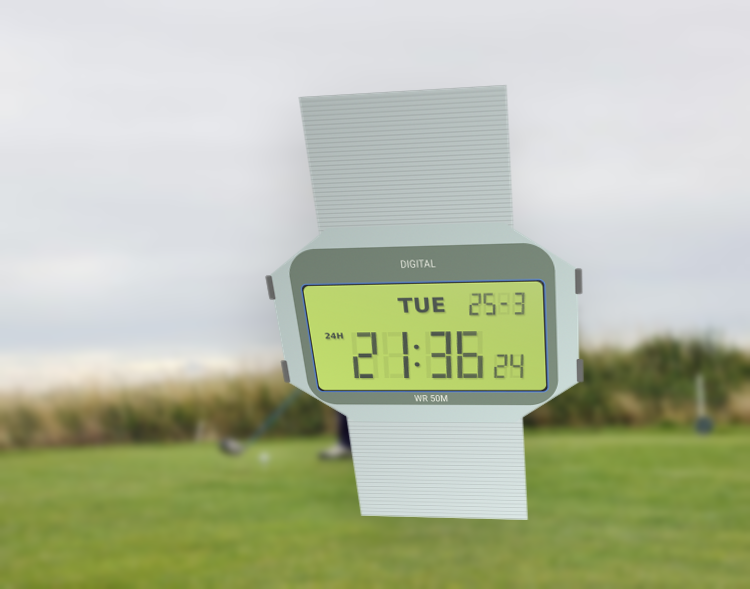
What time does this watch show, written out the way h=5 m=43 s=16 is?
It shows h=21 m=36 s=24
